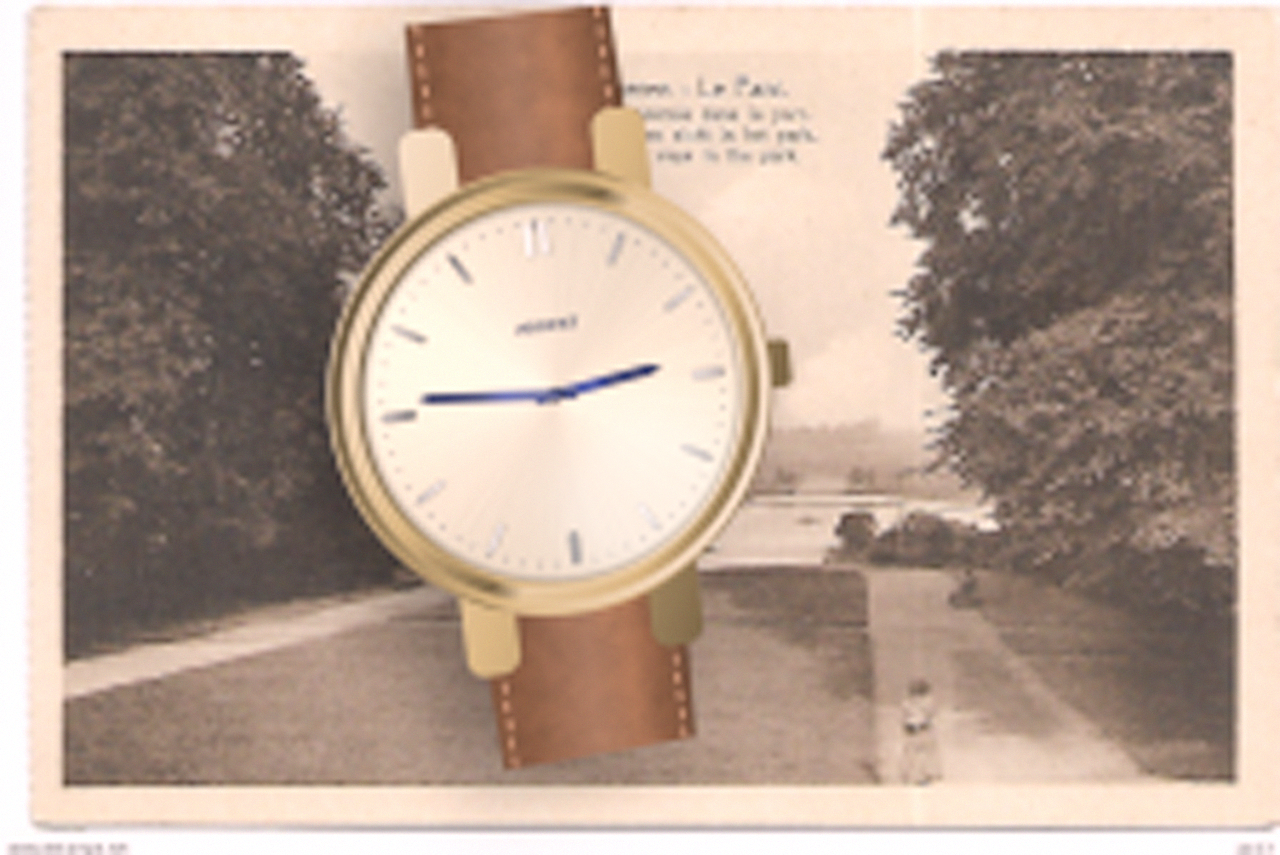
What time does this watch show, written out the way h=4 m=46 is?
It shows h=2 m=46
